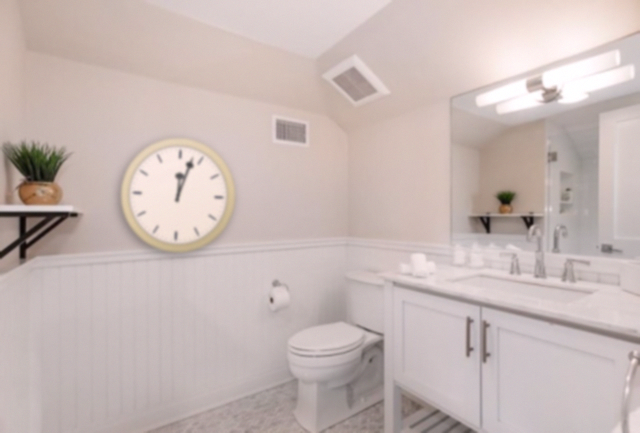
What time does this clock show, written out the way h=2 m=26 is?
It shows h=12 m=3
